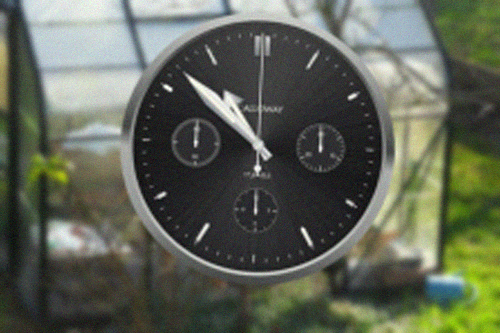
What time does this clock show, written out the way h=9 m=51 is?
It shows h=10 m=52
